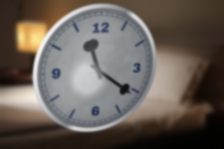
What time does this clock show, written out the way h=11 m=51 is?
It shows h=11 m=21
